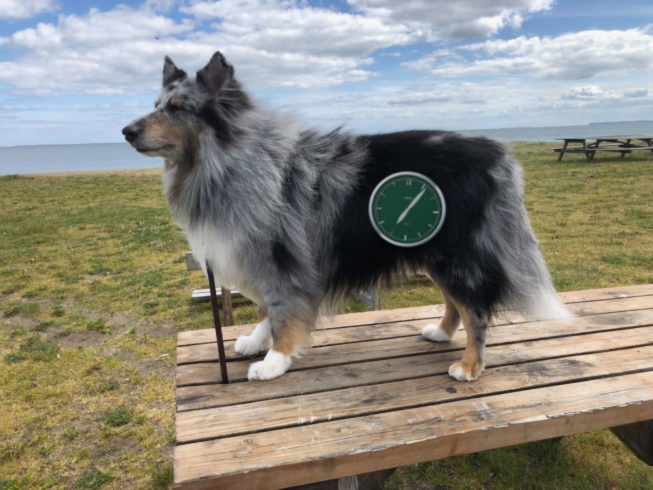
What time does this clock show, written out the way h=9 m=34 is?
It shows h=7 m=6
